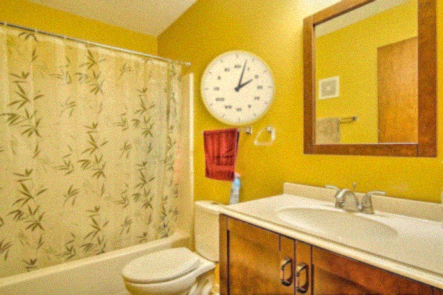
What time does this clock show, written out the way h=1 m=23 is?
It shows h=2 m=3
